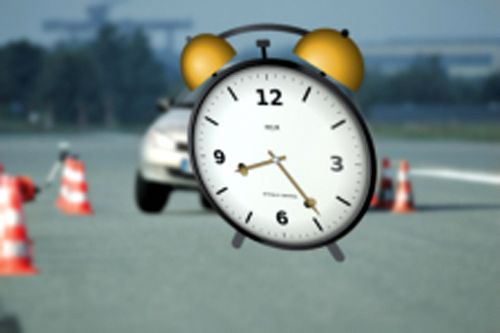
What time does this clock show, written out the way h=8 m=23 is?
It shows h=8 m=24
